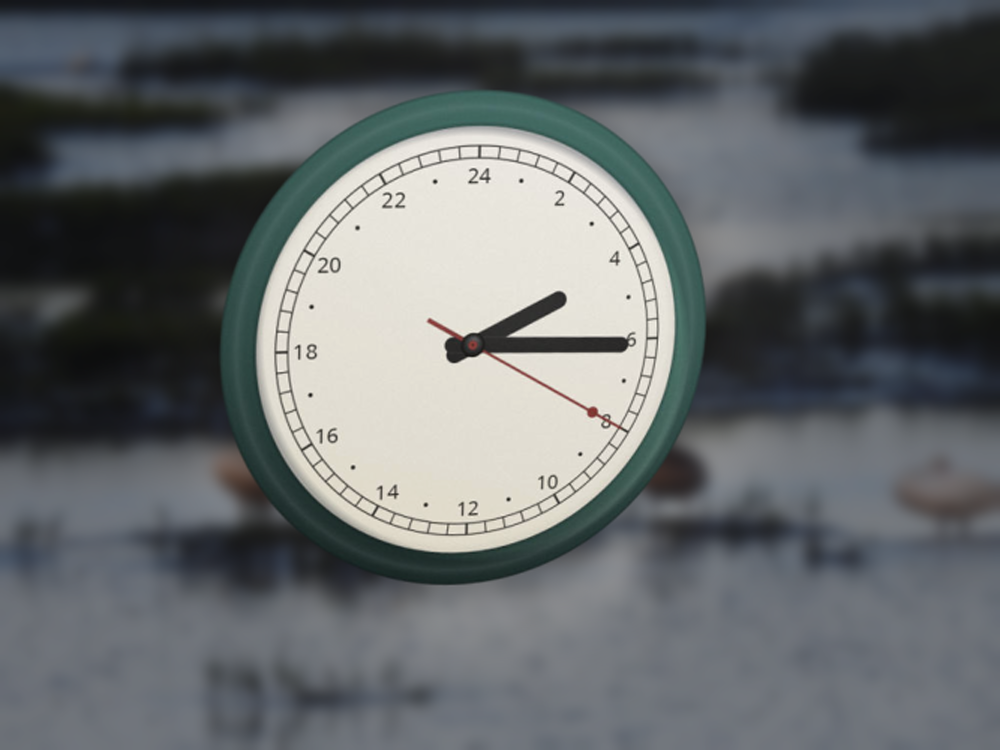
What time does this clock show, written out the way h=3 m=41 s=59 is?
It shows h=4 m=15 s=20
